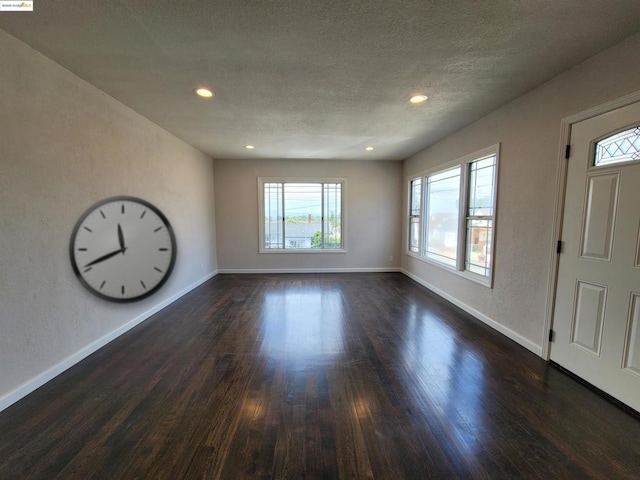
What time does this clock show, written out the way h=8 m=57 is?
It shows h=11 m=41
